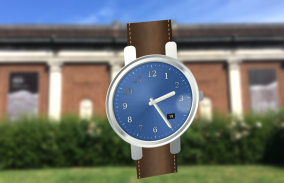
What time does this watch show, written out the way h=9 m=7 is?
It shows h=2 m=25
